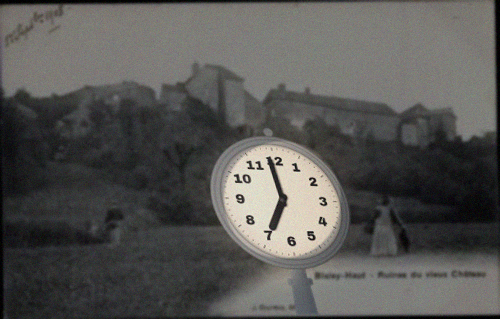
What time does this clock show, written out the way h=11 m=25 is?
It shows h=6 m=59
